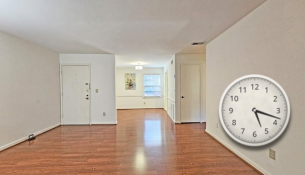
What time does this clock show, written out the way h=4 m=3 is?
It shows h=5 m=18
